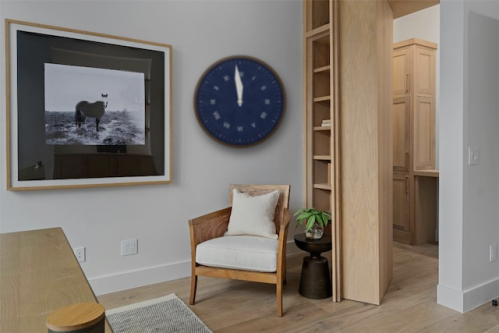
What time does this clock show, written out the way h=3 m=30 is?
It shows h=11 m=59
